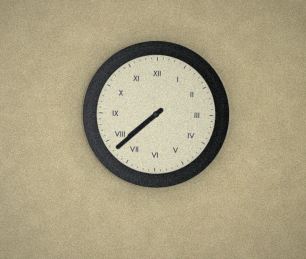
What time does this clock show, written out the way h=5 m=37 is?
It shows h=7 m=38
